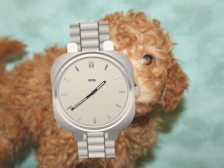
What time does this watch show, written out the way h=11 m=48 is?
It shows h=1 m=39
